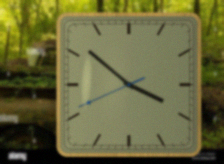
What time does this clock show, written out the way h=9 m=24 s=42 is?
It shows h=3 m=51 s=41
